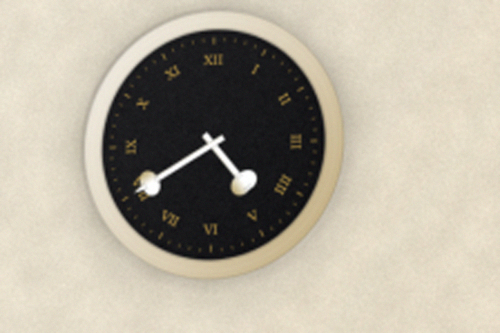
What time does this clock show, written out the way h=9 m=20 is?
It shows h=4 m=40
